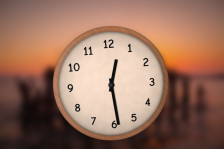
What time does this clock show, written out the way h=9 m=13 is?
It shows h=12 m=29
